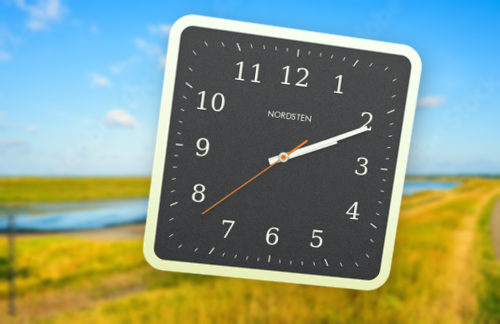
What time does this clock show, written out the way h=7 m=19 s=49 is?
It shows h=2 m=10 s=38
